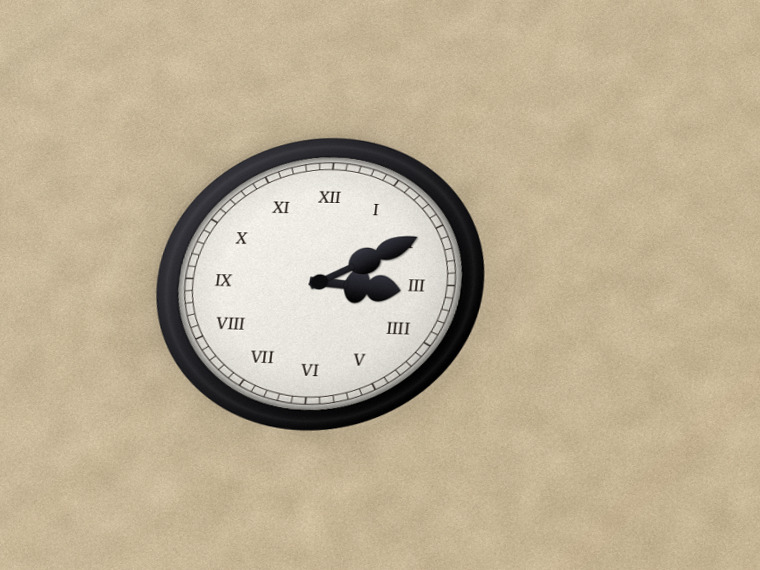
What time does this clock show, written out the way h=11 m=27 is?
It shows h=3 m=10
